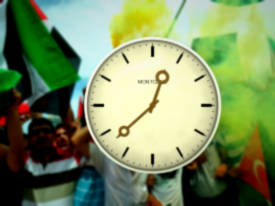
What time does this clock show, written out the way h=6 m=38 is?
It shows h=12 m=38
